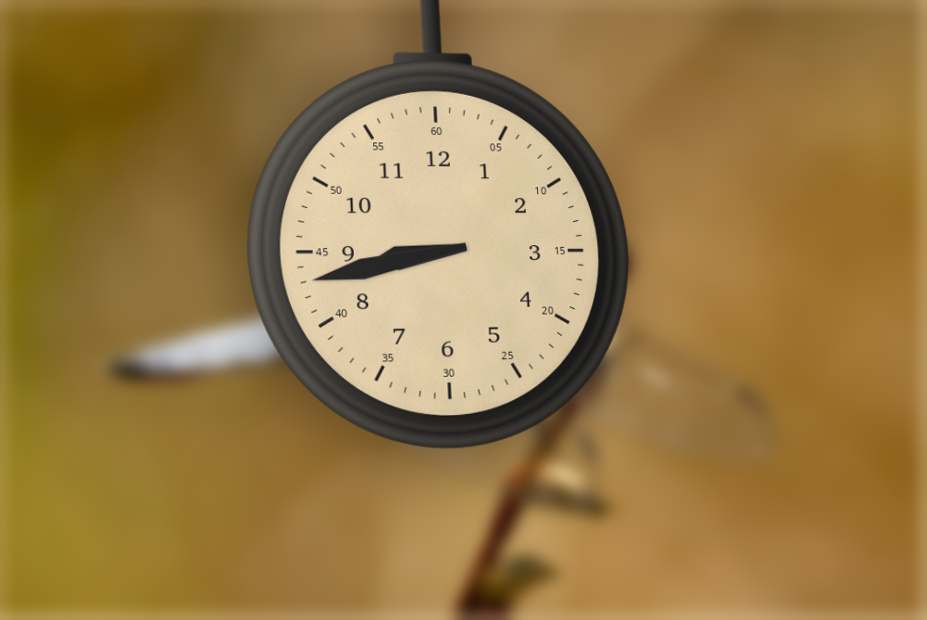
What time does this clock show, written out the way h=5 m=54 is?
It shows h=8 m=43
